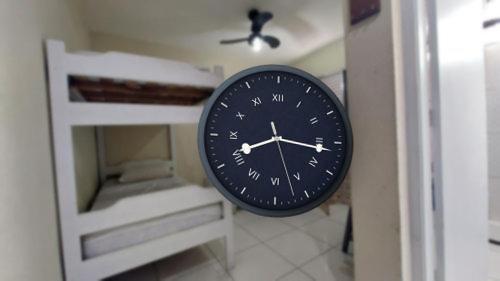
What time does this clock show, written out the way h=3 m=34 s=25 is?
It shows h=8 m=16 s=27
